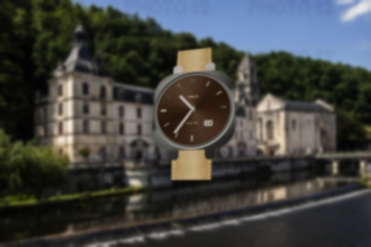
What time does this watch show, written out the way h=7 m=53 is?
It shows h=10 m=36
